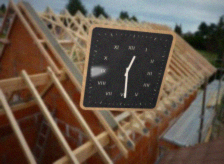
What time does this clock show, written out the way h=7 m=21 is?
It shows h=12 m=29
